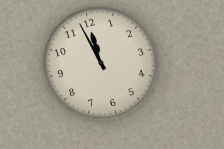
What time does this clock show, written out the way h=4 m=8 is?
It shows h=11 m=58
